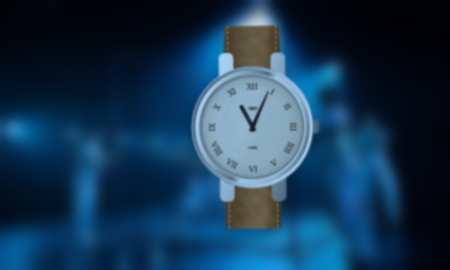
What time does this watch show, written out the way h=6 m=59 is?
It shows h=11 m=4
